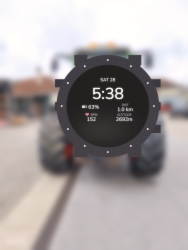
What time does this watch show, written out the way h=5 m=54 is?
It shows h=5 m=38
